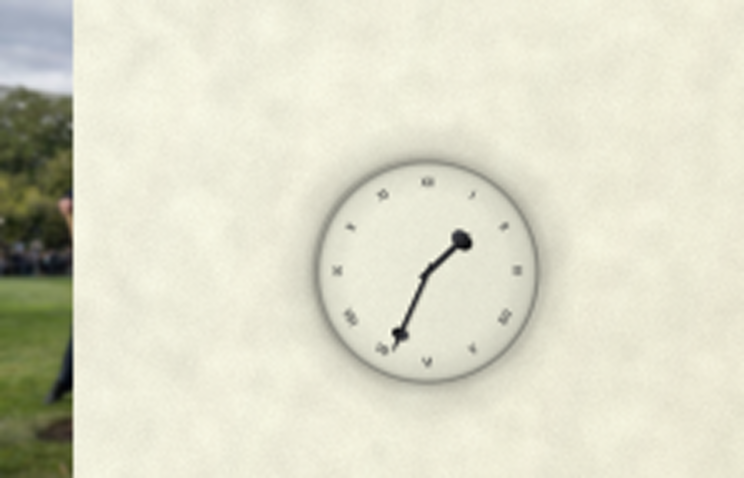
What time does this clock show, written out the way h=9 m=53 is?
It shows h=1 m=34
